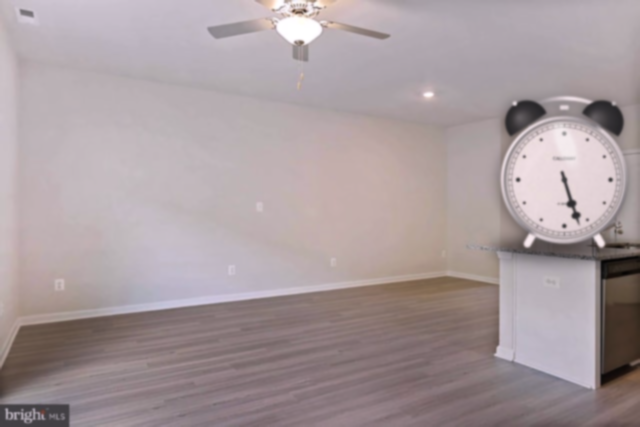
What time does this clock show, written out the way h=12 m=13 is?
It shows h=5 m=27
